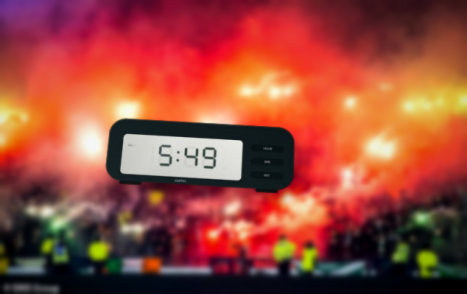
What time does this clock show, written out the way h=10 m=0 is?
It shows h=5 m=49
